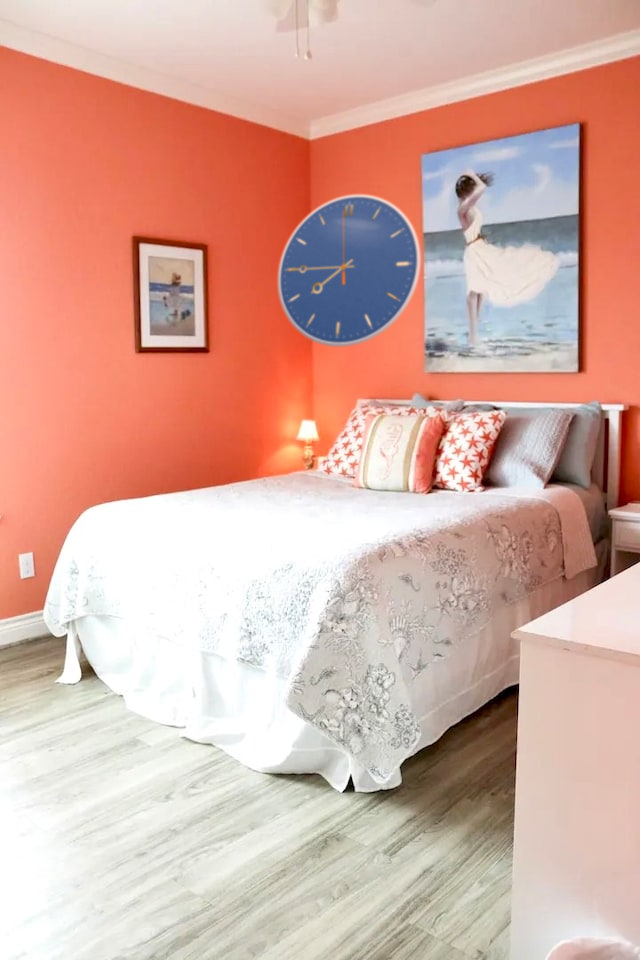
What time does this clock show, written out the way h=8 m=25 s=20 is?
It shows h=7 m=44 s=59
